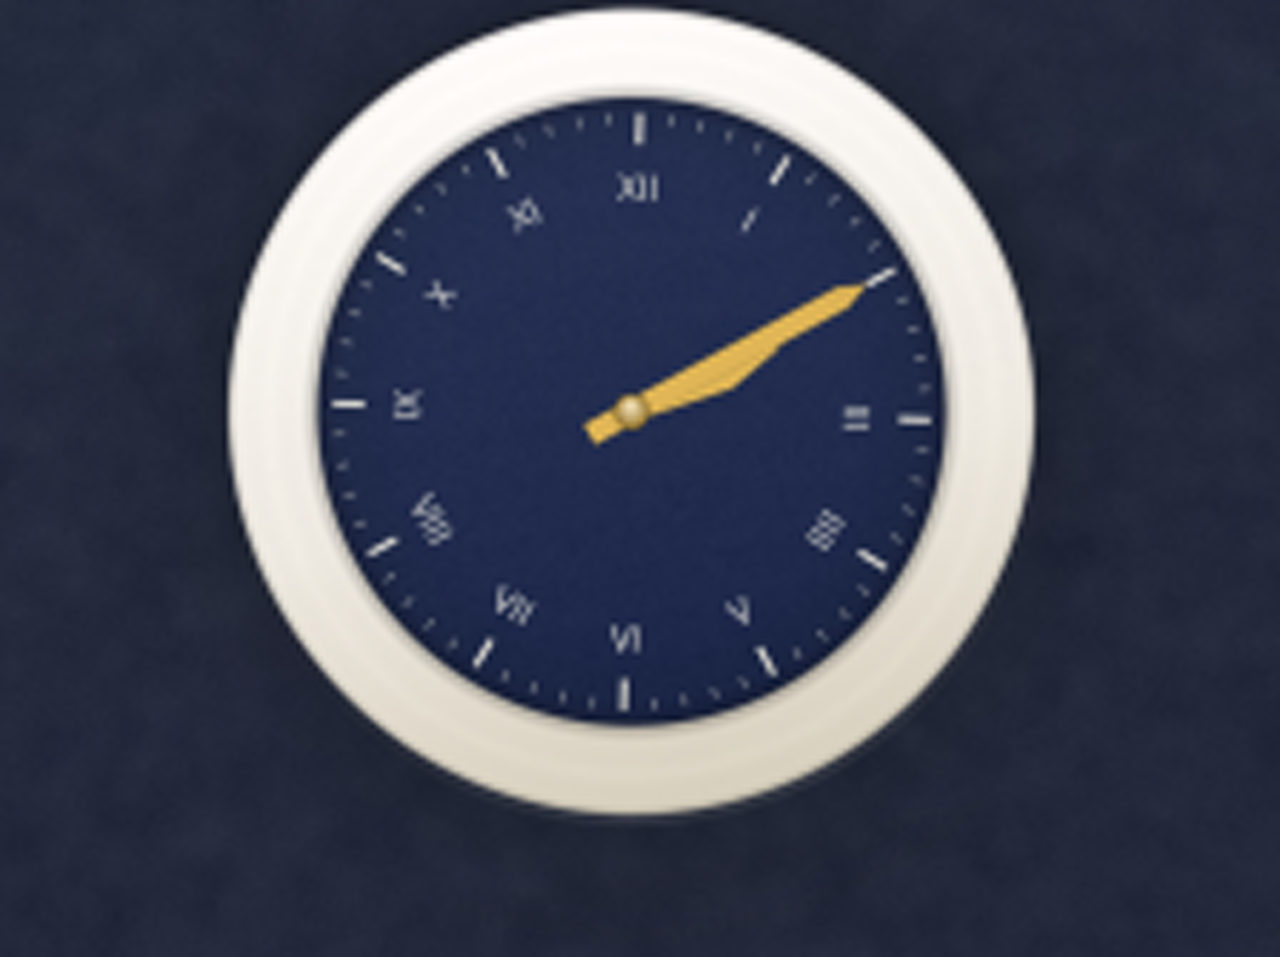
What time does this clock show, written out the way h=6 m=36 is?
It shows h=2 m=10
